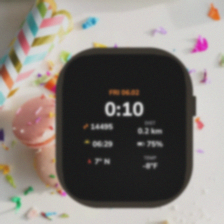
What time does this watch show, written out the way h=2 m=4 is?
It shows h=0 m=10
